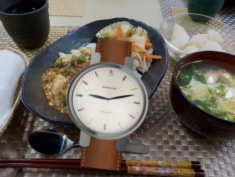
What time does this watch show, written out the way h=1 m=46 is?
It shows h=9 m=12
